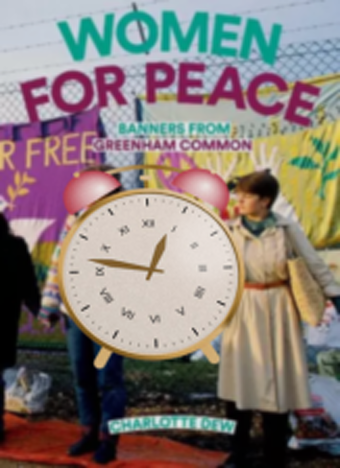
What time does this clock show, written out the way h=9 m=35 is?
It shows h=12 m=47
